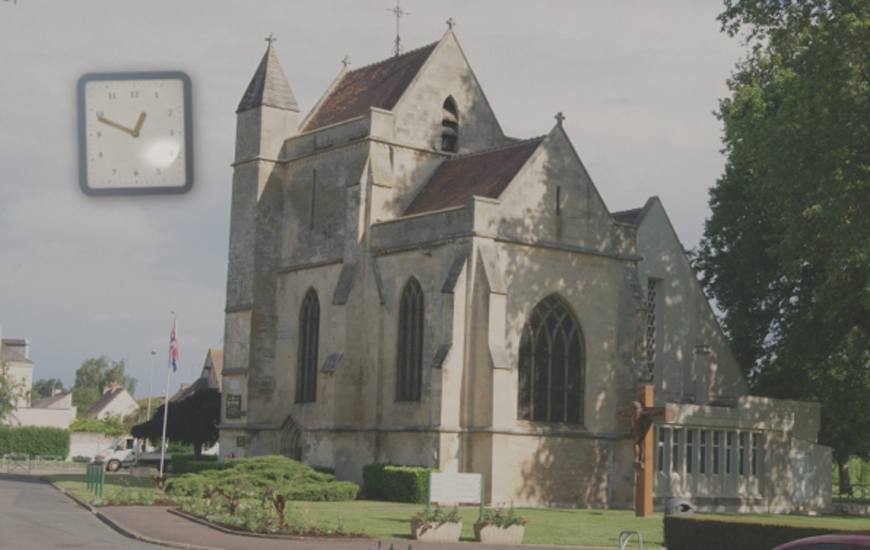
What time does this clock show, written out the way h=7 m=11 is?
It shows h=12 m=49
